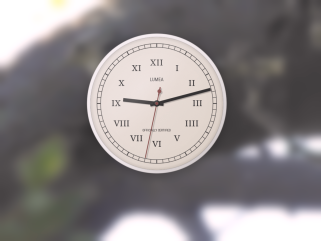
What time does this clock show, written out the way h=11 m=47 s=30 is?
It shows h=9 m=12 s=32
